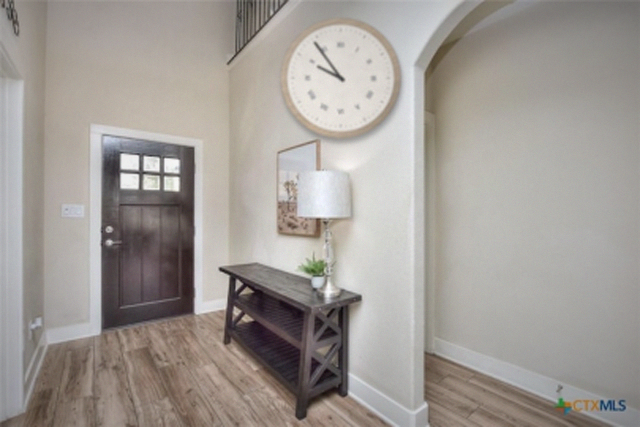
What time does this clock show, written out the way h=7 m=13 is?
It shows h=9 m=54
